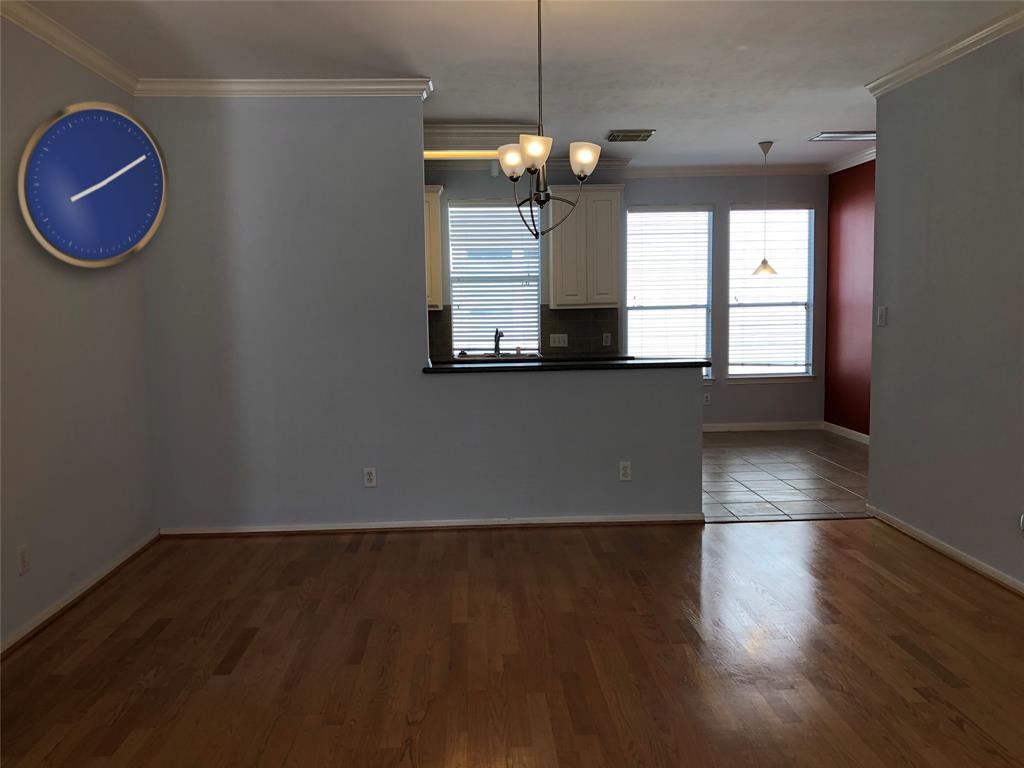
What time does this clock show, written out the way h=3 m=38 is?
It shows h=8 m=10
